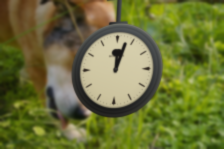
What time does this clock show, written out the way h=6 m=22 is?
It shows h=12 m=3
